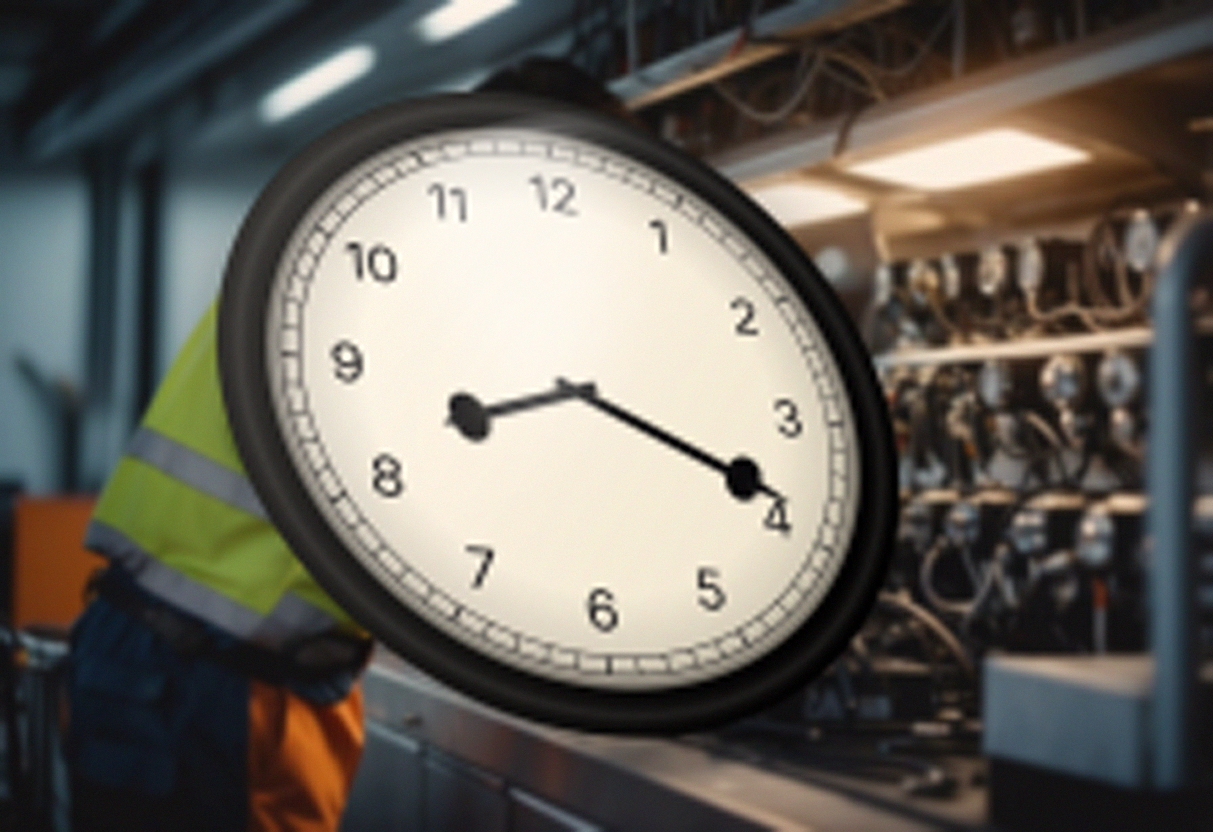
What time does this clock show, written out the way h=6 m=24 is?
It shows h=8 m=19
